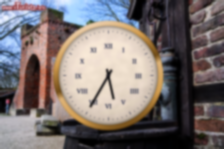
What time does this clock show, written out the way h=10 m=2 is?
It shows h=5 m=35
